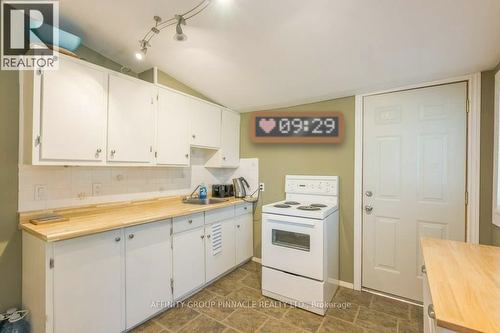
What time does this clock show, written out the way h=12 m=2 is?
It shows h=9 m=29
